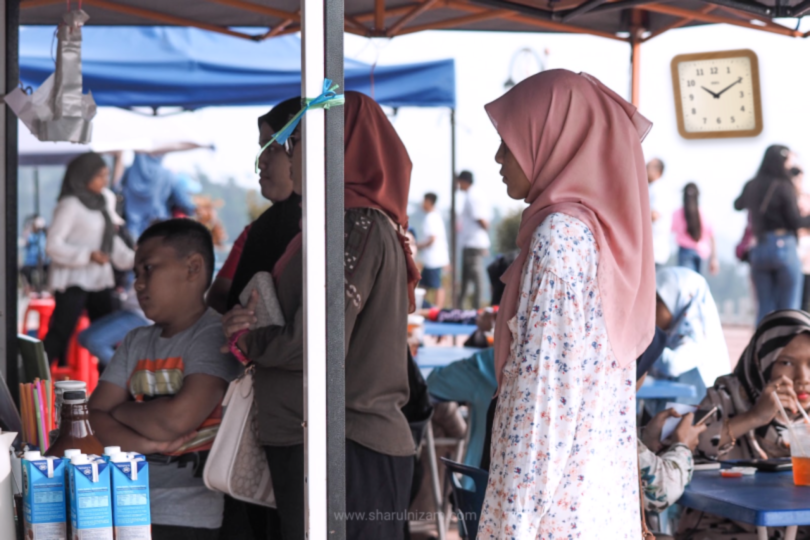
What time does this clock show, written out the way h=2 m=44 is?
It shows h=10 m=10
